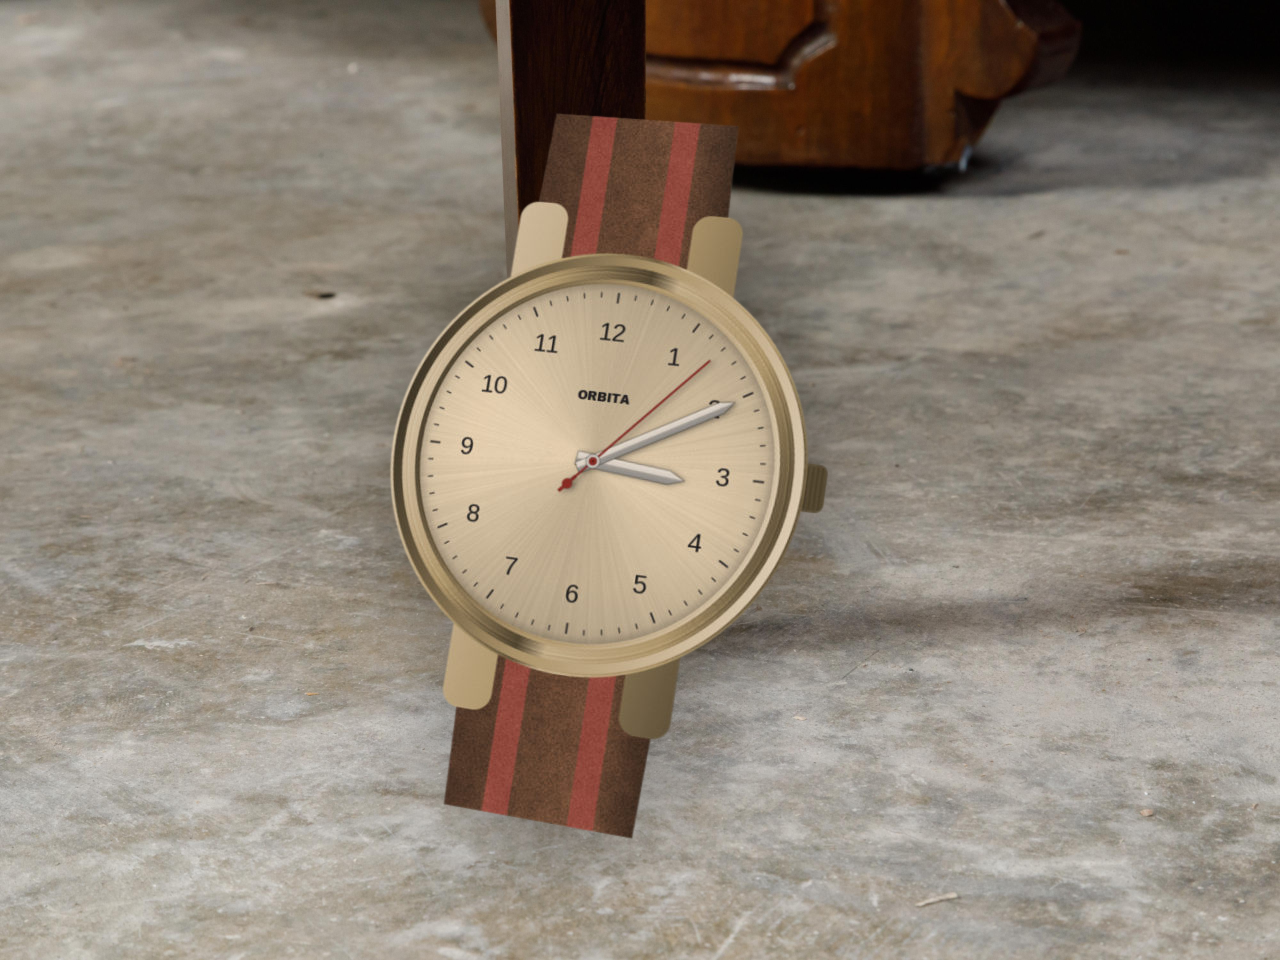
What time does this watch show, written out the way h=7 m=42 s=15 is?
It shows h=3 m=10 s=7
